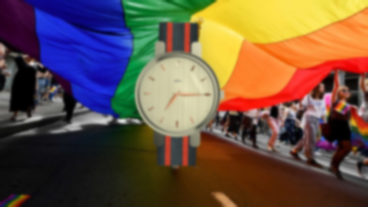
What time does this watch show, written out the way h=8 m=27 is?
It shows h=7 m=15
